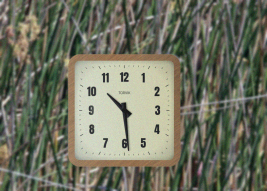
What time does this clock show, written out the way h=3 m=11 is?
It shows h=10 m=29
